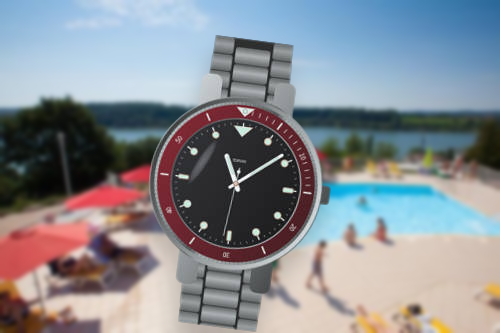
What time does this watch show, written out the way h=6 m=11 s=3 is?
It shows h=11 m=8 s=31
